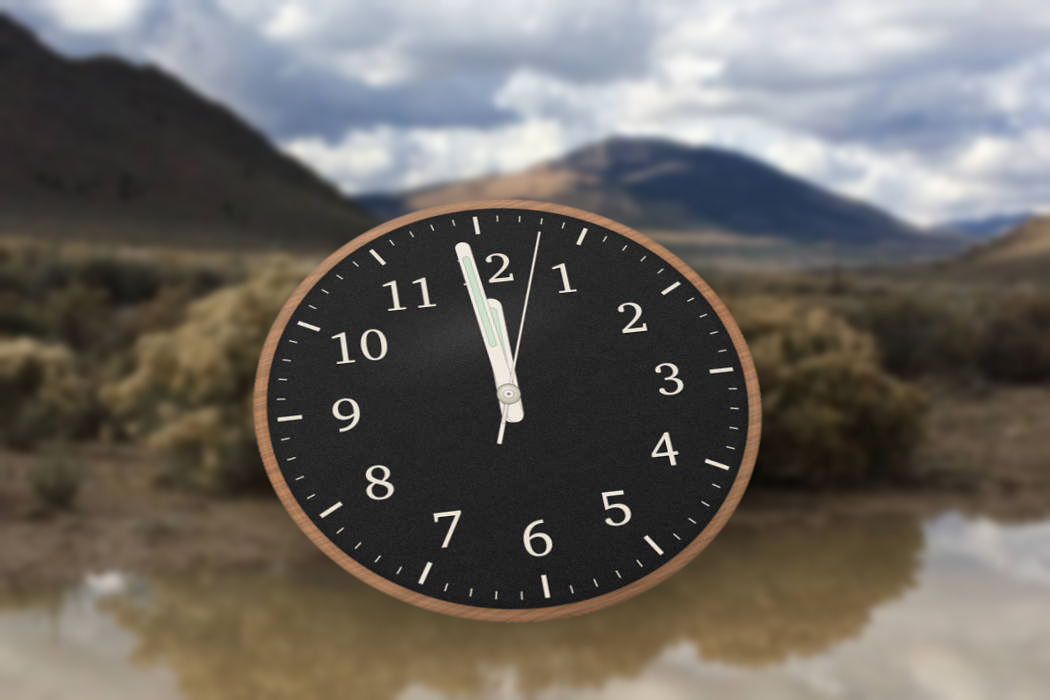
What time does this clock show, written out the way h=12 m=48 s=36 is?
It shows h=11 m=59 s=3
